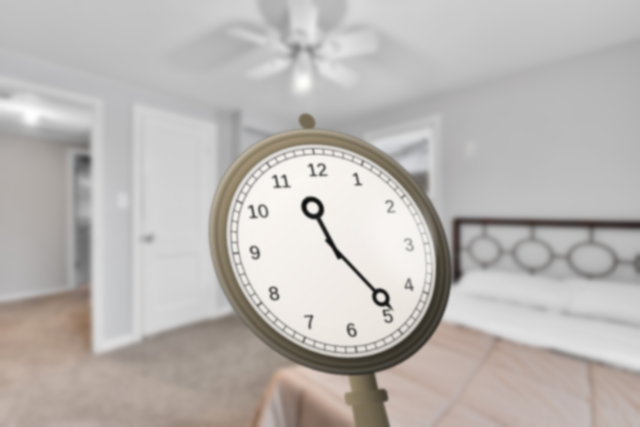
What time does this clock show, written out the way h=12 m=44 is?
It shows h=11 m=24
